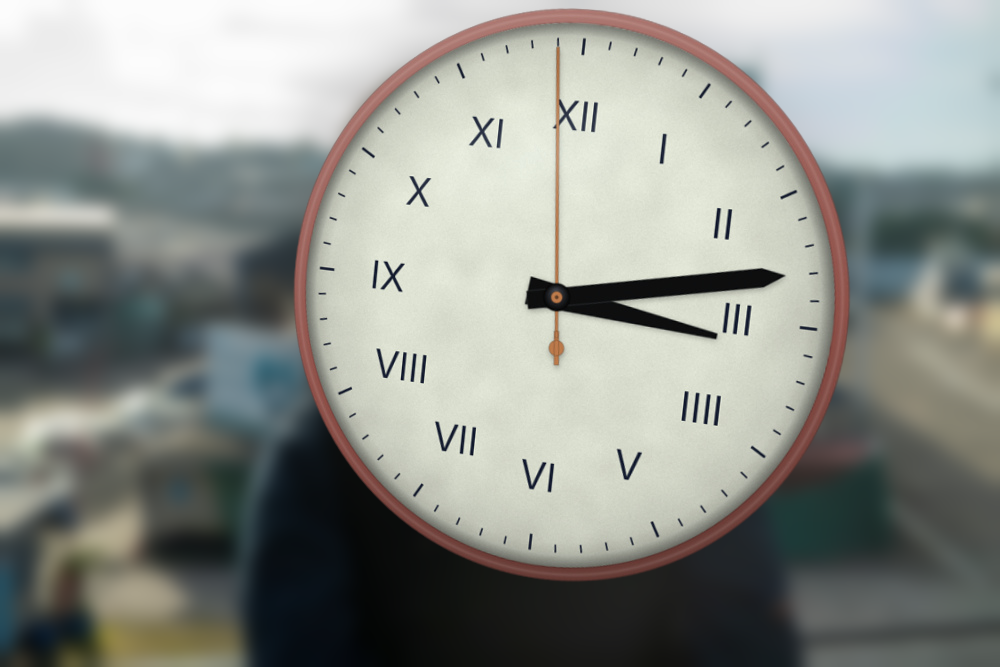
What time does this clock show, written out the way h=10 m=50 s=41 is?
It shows h=3 m=12 s=59
